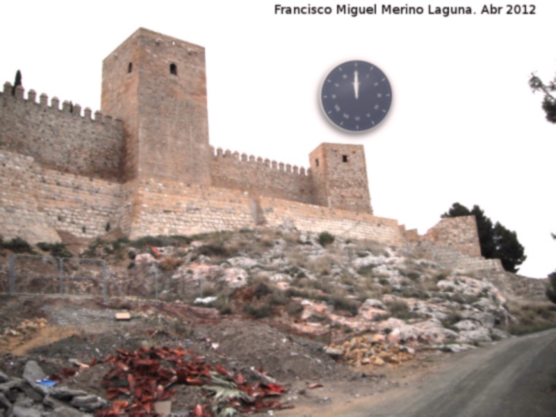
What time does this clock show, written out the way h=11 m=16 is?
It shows h=12 m=0
